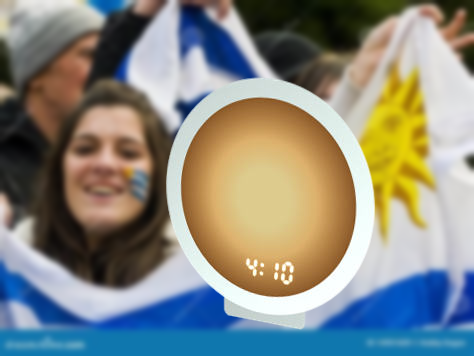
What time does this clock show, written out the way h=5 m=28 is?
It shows h=4 m=10
